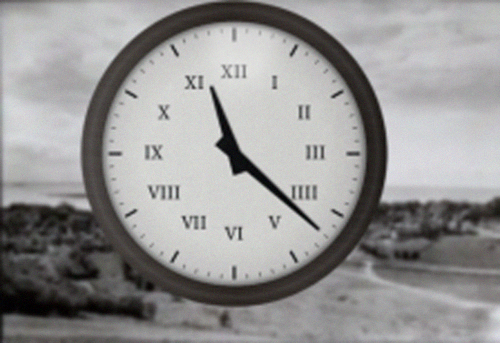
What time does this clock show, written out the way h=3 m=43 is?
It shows h=11 m=22
